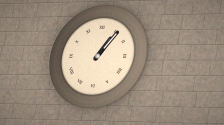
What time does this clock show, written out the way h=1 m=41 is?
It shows h=1 m=6
